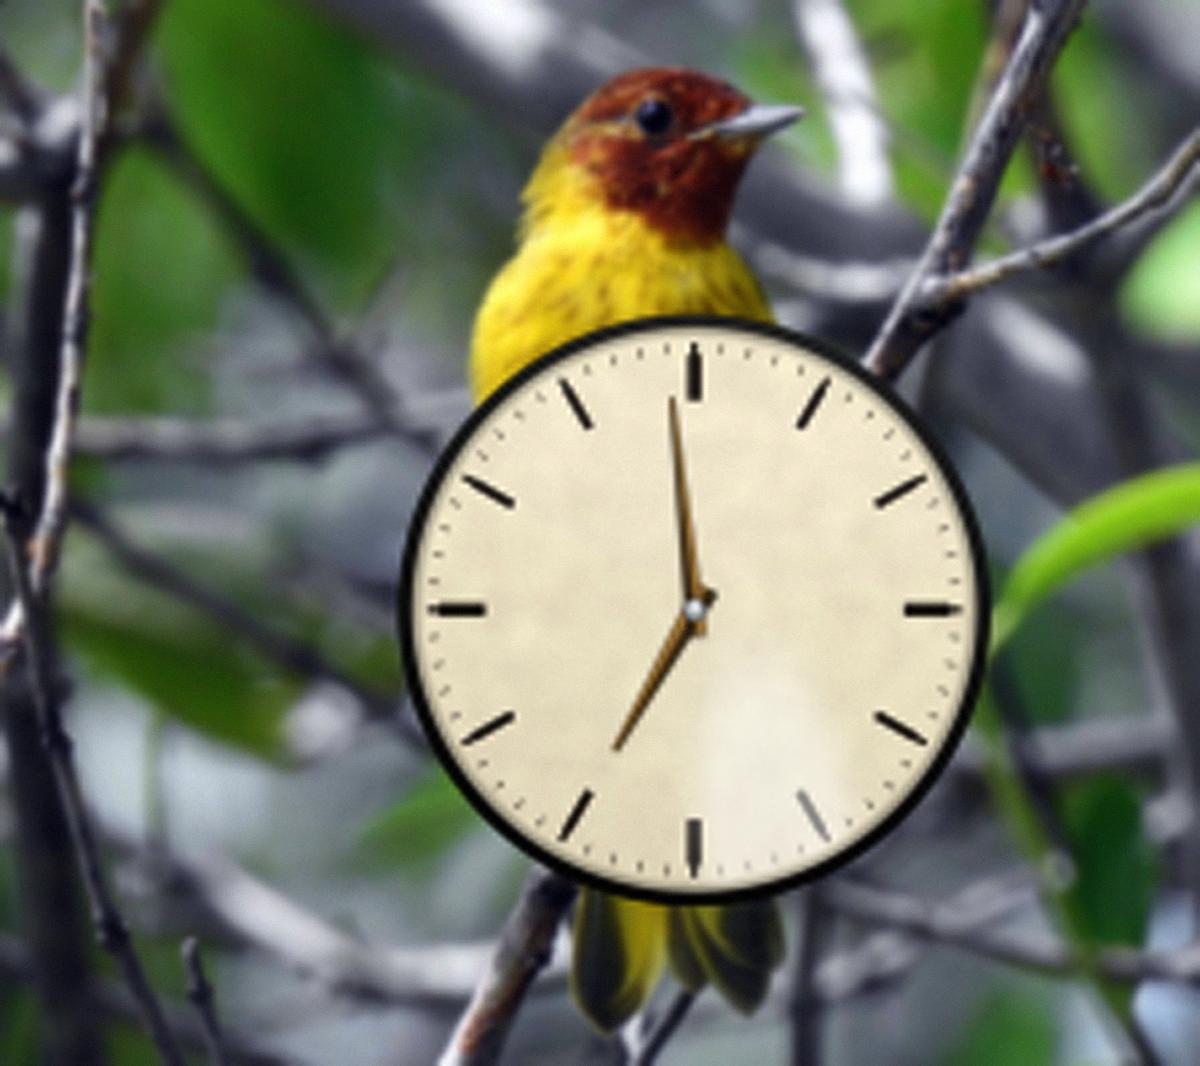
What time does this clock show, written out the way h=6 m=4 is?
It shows h=6 m=59
